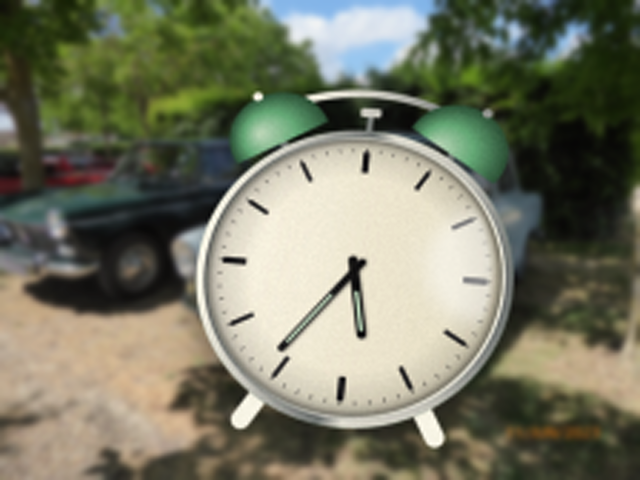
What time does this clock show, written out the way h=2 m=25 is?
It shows h=5 m=36
